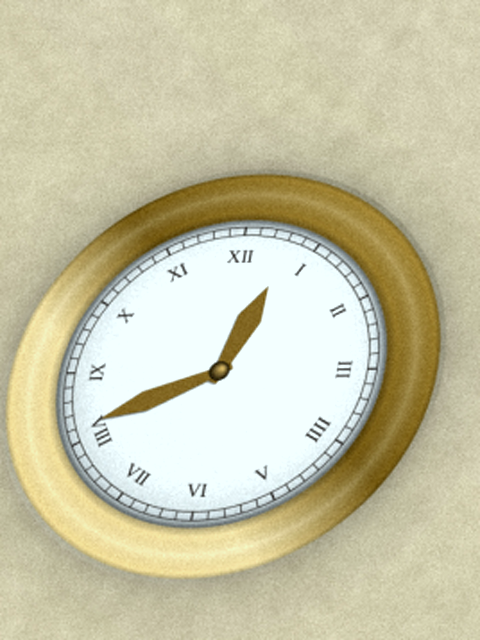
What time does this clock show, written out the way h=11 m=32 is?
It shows h=12 m=41
